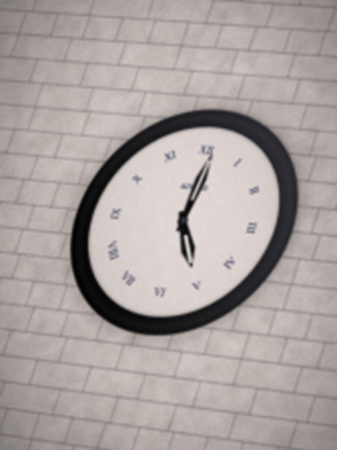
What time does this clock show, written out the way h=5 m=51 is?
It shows h=5 m=1
